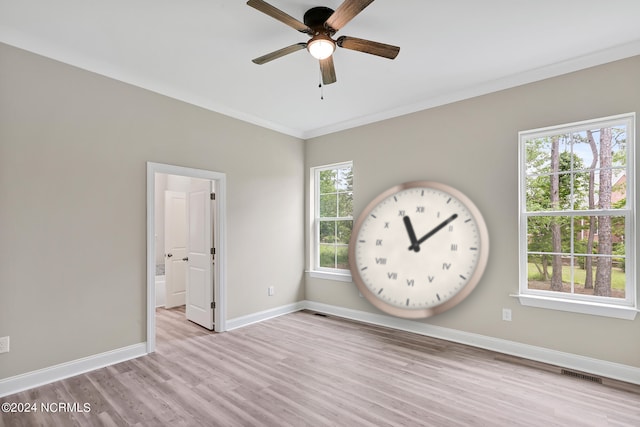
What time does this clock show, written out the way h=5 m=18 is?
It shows h=11 m=8
